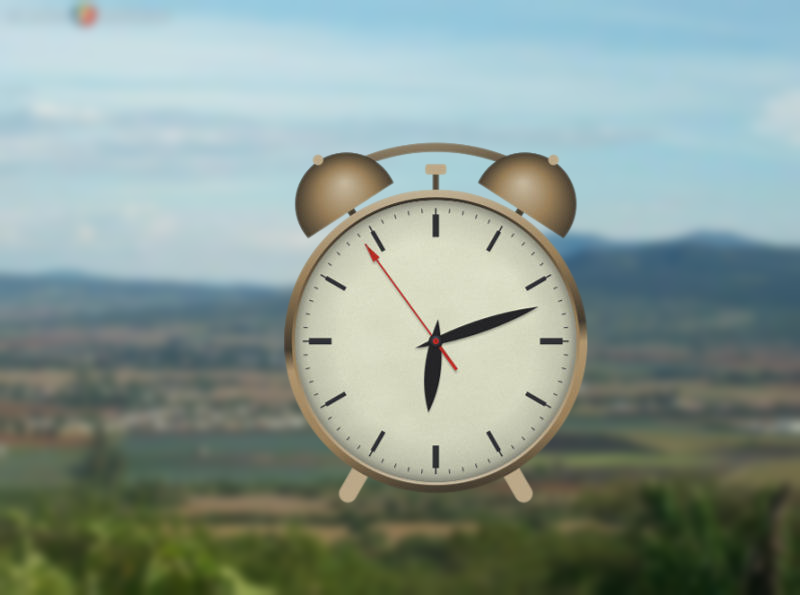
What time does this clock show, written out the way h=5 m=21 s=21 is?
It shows h=6 m=11 s=54
